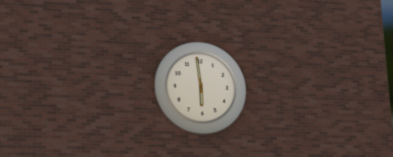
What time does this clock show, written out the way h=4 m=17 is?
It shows h=5 m=59
